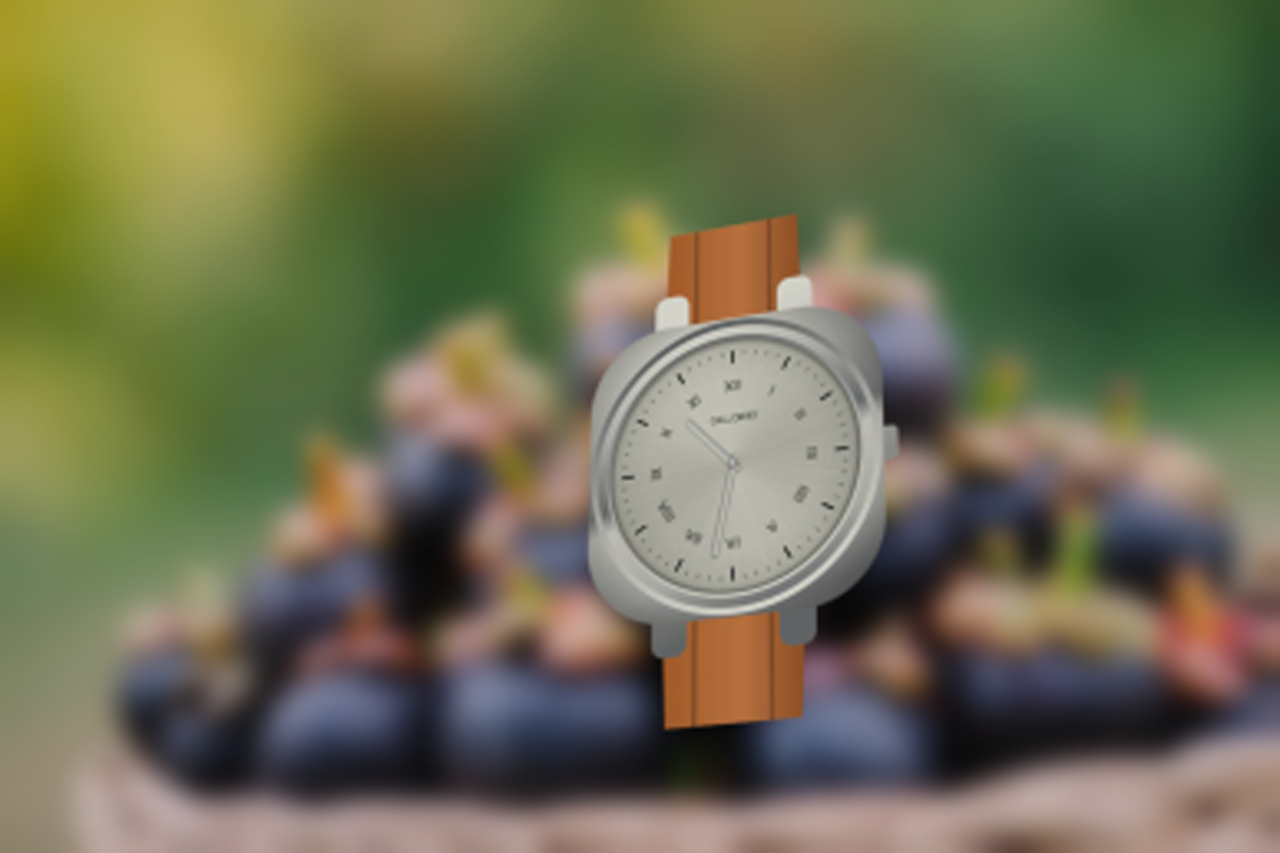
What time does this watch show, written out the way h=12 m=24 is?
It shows h=10 m=32
